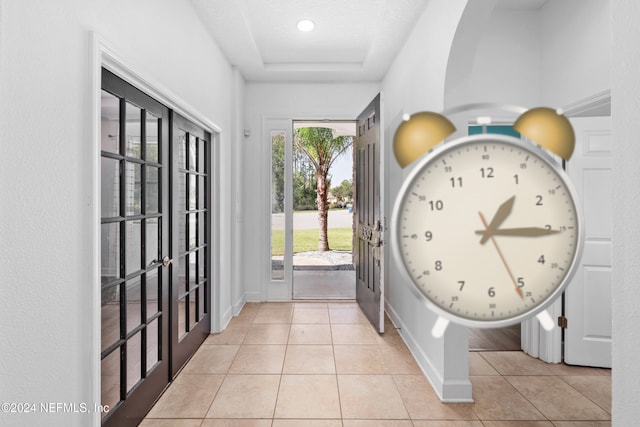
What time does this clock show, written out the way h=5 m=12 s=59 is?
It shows h=1 m=15 s=26
